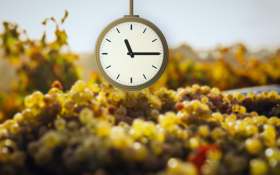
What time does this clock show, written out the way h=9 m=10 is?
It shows h=11 m=15
